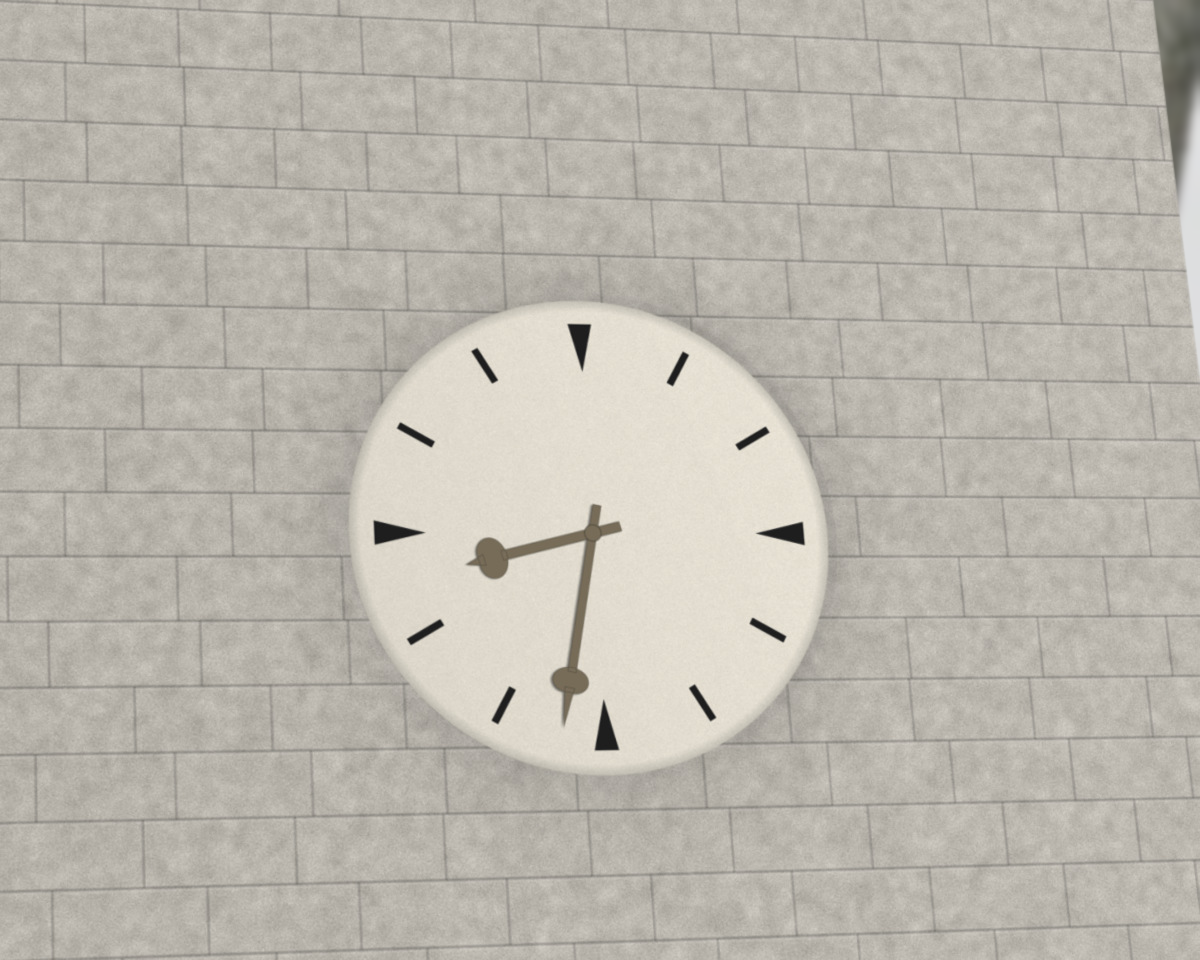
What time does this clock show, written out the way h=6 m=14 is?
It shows h=8 m=32
